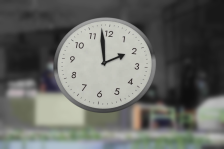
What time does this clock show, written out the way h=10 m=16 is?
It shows h=1 m=58
